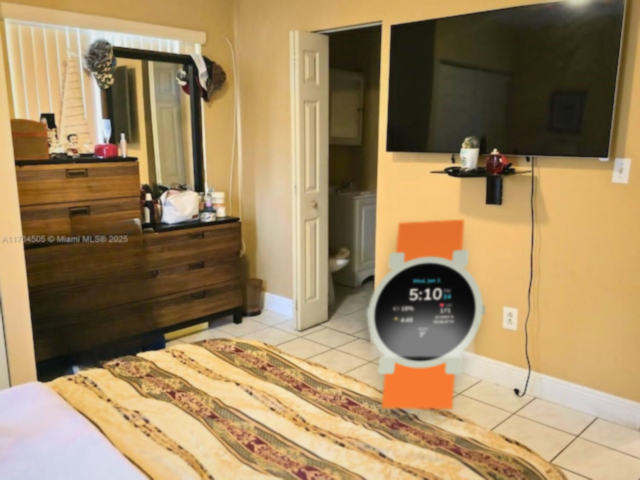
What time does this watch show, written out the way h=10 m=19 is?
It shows h=5 m=10
